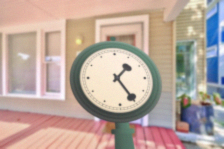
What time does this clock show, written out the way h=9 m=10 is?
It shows h=1 m=25
